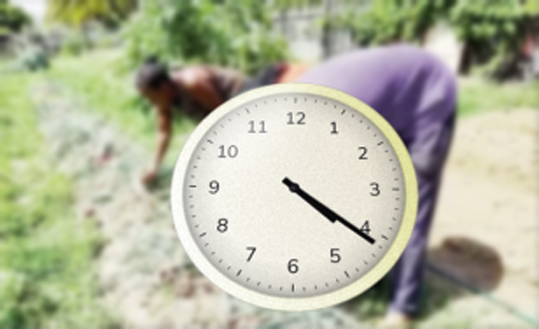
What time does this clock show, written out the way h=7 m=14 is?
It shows h=4 m=21
